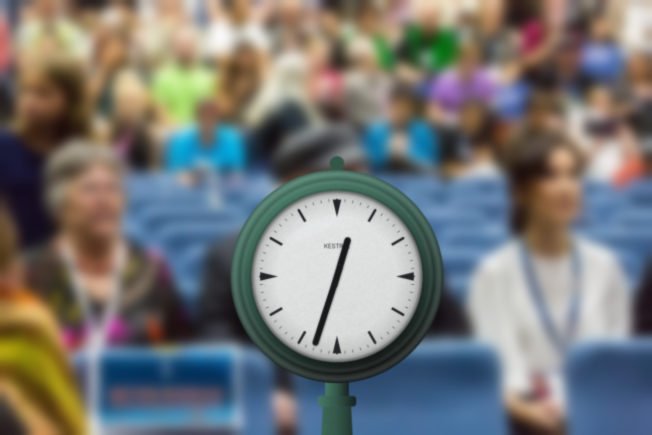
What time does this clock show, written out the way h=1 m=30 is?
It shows h=12 m=33
